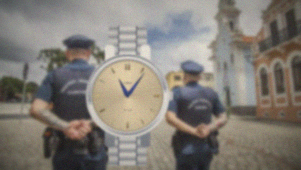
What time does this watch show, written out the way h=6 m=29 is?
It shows h=11 m=6
